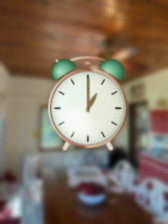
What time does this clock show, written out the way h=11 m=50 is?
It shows h=1 m=0
